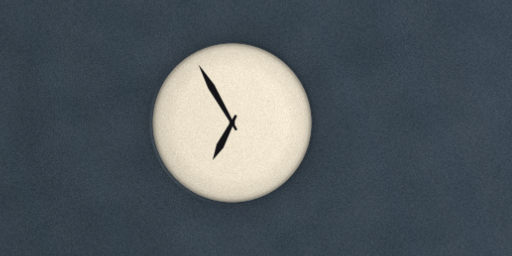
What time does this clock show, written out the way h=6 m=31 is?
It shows h=6 m=55
